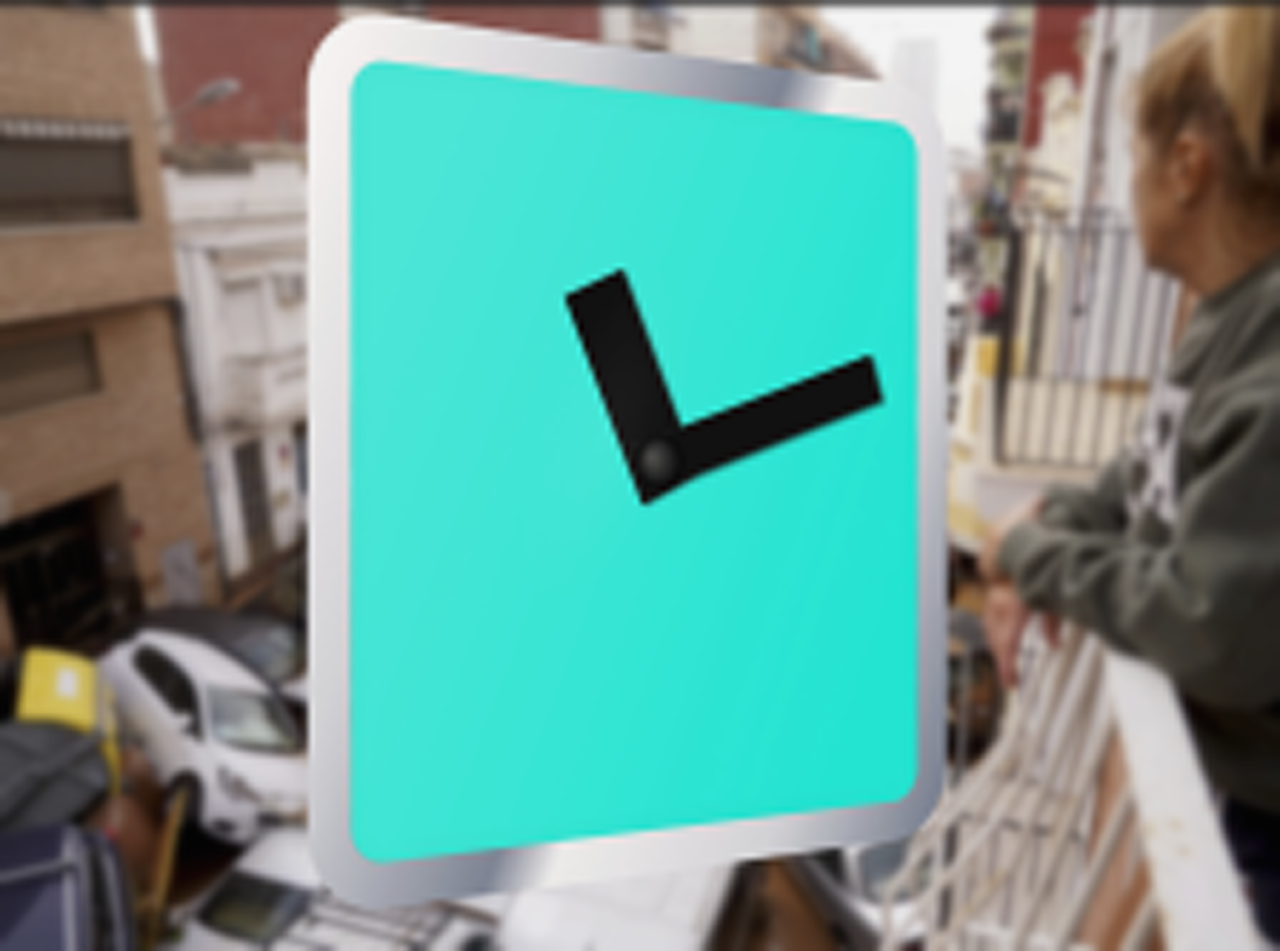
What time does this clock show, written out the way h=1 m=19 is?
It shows h=11 m=12
